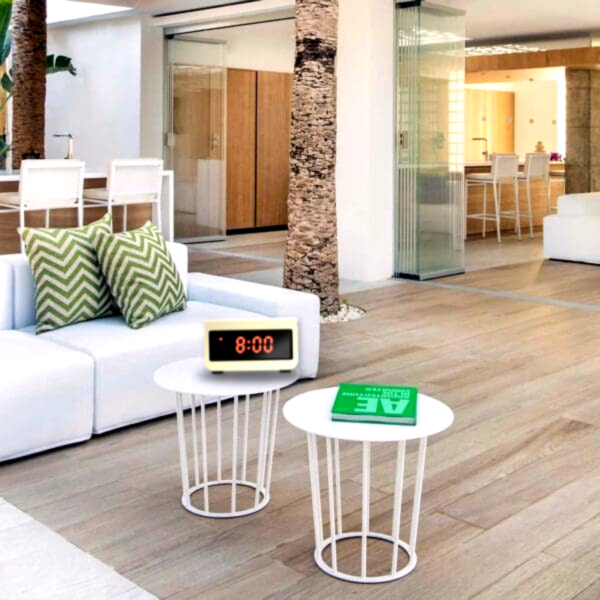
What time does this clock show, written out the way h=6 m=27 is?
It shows h=8 m=0
